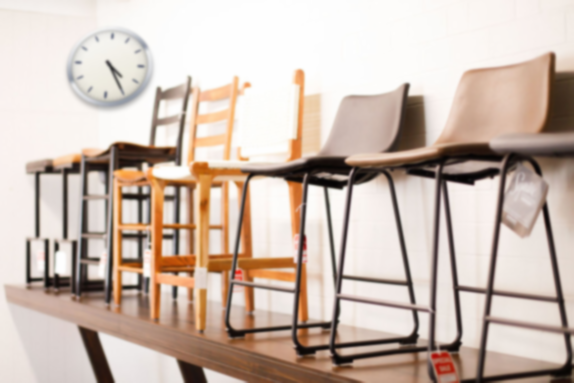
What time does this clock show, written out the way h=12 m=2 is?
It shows h=4 m=25
